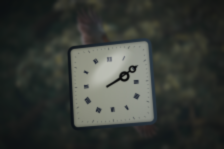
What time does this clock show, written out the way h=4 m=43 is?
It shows h=2 m=10
